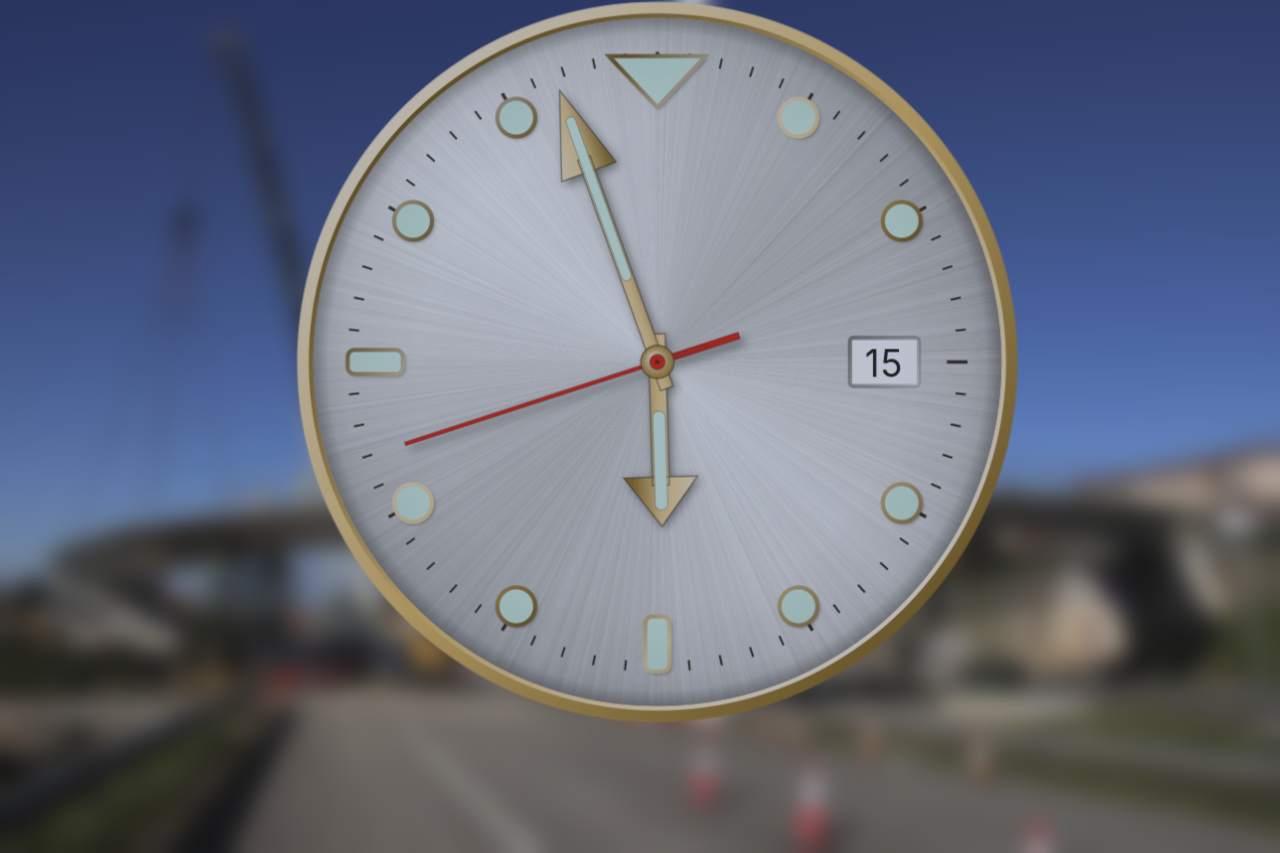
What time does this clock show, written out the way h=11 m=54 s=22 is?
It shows h=5 m=56 s=42
